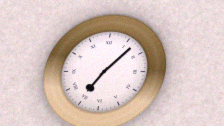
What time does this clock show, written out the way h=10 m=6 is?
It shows h=7 m=7
